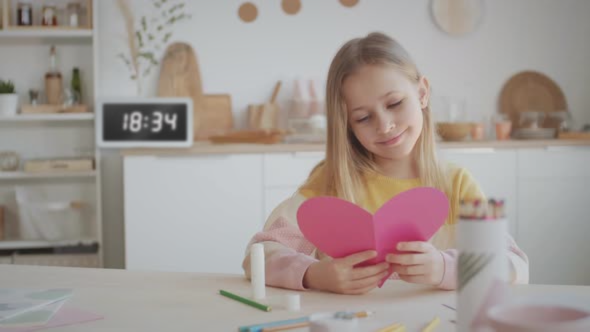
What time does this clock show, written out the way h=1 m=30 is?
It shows h=18 m=34
